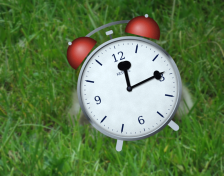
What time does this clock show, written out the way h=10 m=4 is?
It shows h=12 m=14
